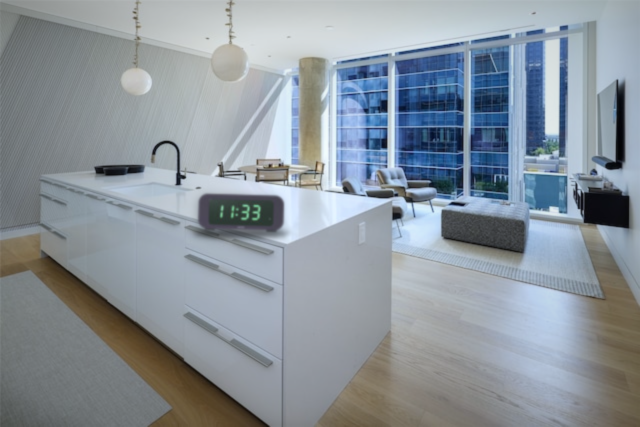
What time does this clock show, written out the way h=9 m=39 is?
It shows h=11 m=33
